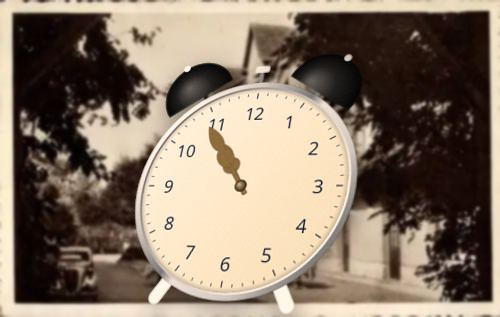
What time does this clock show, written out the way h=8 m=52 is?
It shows h=10 m=54
